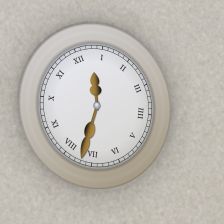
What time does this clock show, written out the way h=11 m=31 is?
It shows h=12 m=37
